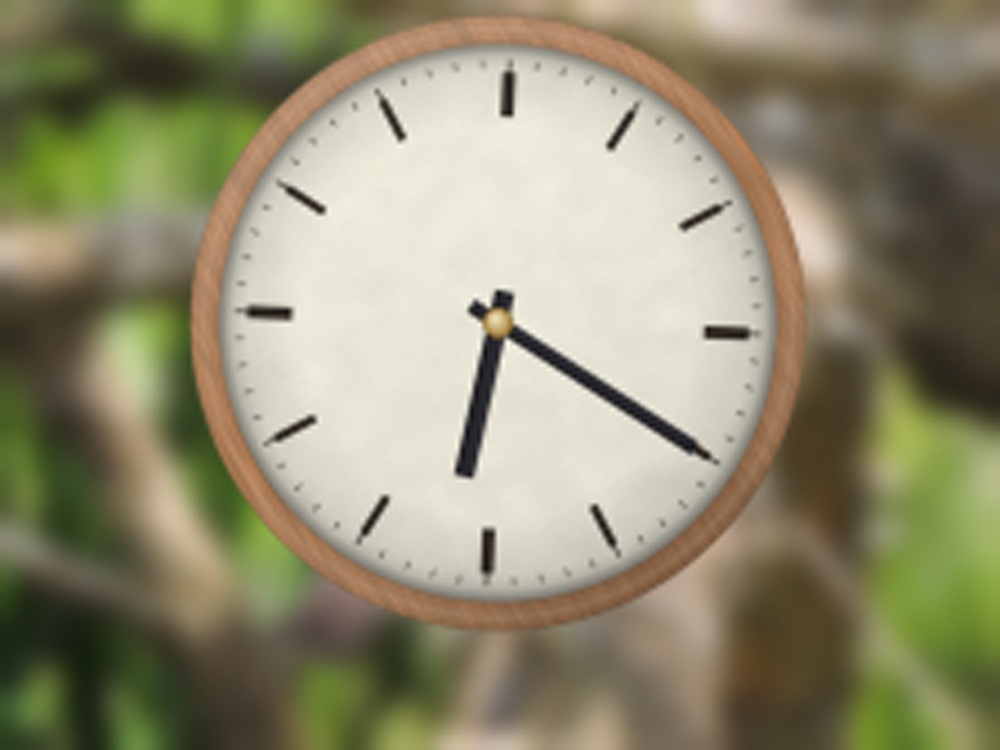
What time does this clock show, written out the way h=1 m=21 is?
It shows h=6 m=20
